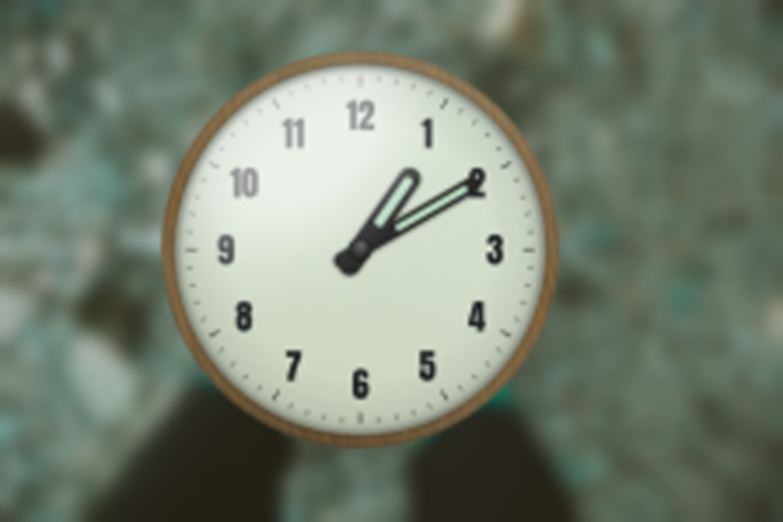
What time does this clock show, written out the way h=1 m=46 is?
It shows h=1 m=10
